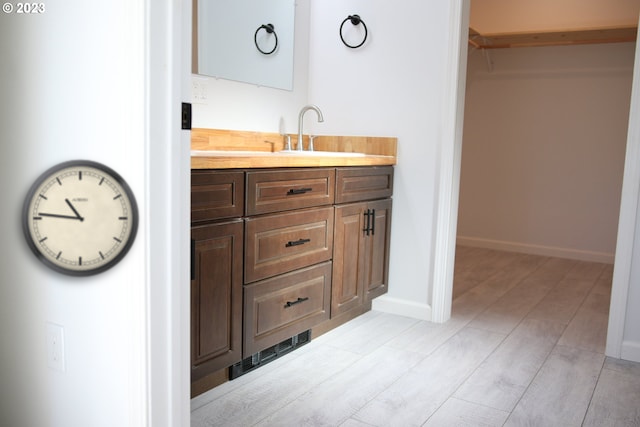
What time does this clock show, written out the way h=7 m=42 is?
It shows h=10 m=46
